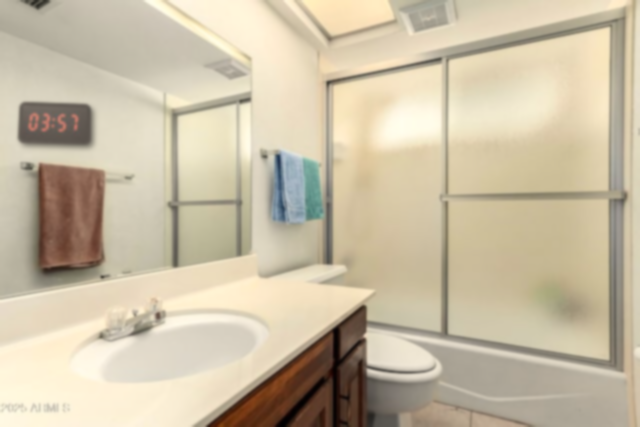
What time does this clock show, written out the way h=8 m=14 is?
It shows h=3 m=57
